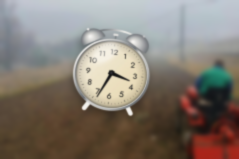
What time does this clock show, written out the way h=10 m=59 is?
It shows h=3 m=34
